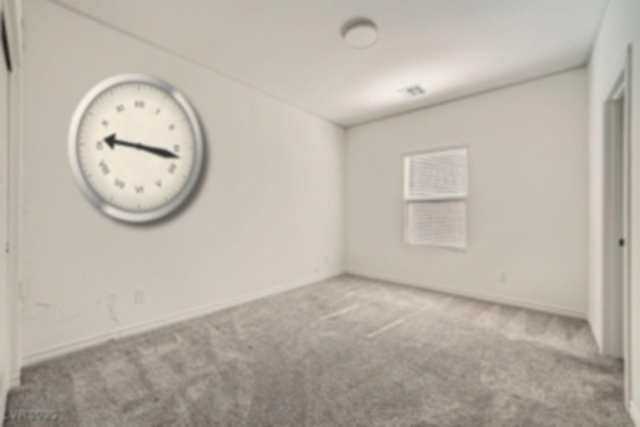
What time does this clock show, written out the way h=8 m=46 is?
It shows h=9 m=17
